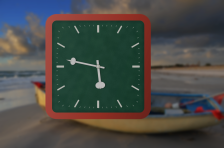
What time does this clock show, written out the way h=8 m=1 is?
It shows h=5 m=47
